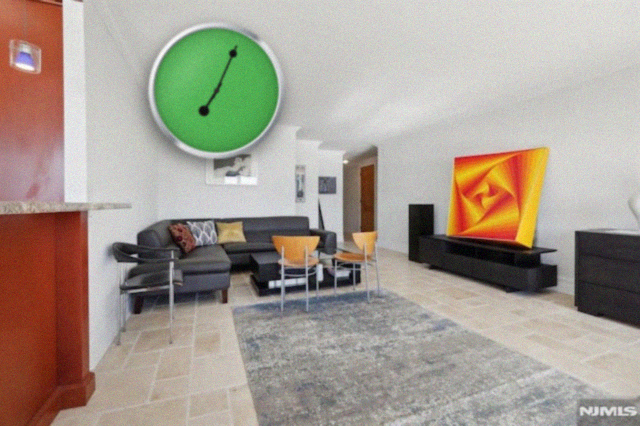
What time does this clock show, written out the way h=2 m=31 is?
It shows h=7 m=4
